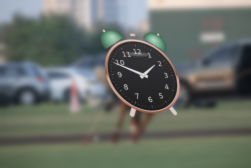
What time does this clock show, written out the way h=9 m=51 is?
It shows h=1 m=49
